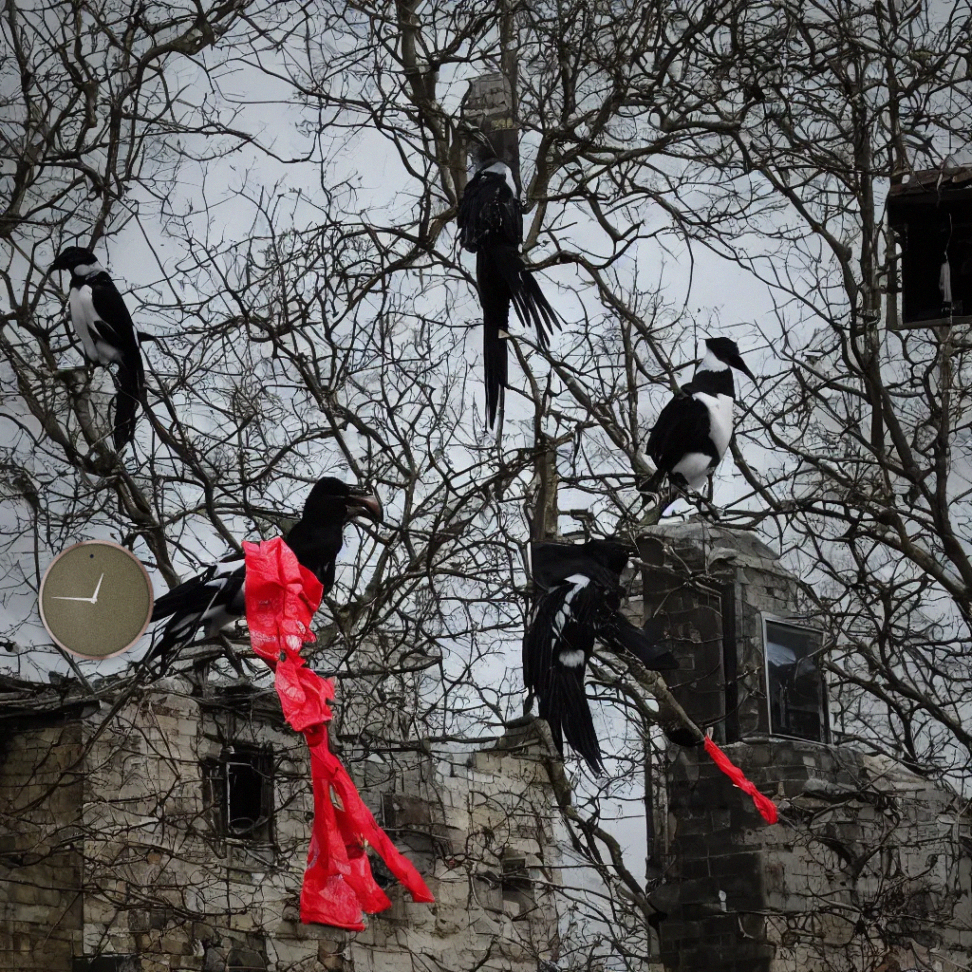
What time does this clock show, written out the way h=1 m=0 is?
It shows h=12 m=46
